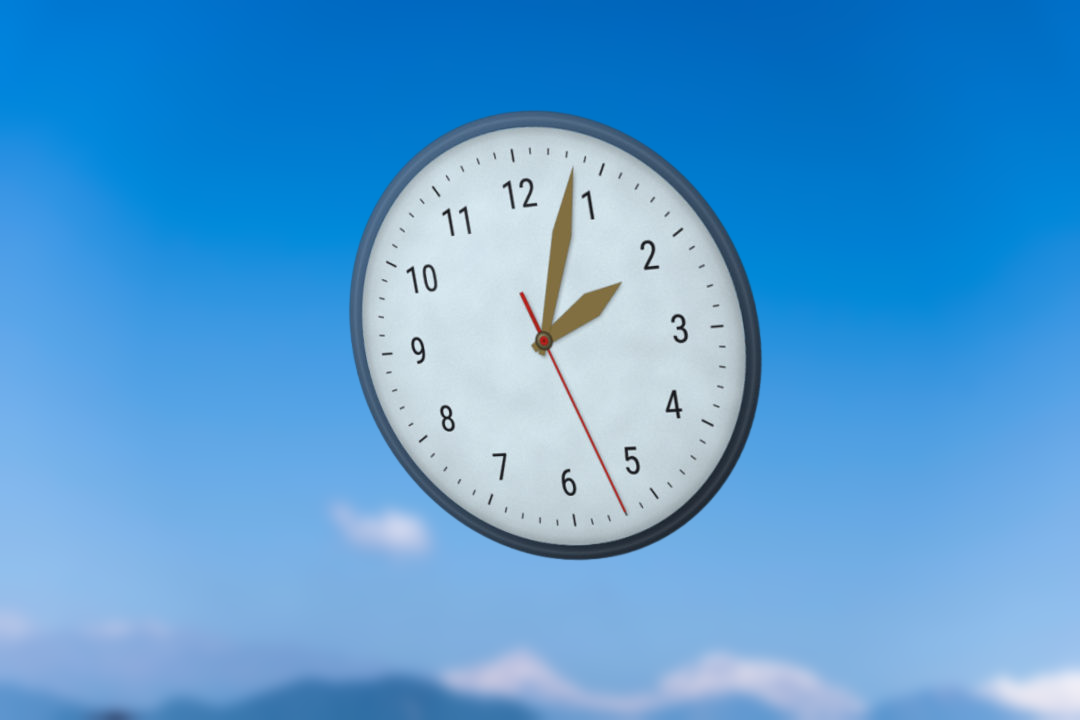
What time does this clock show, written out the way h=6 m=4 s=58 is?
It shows h=2 m=3 s=27
